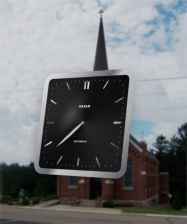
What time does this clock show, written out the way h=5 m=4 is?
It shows h=7 m=38
